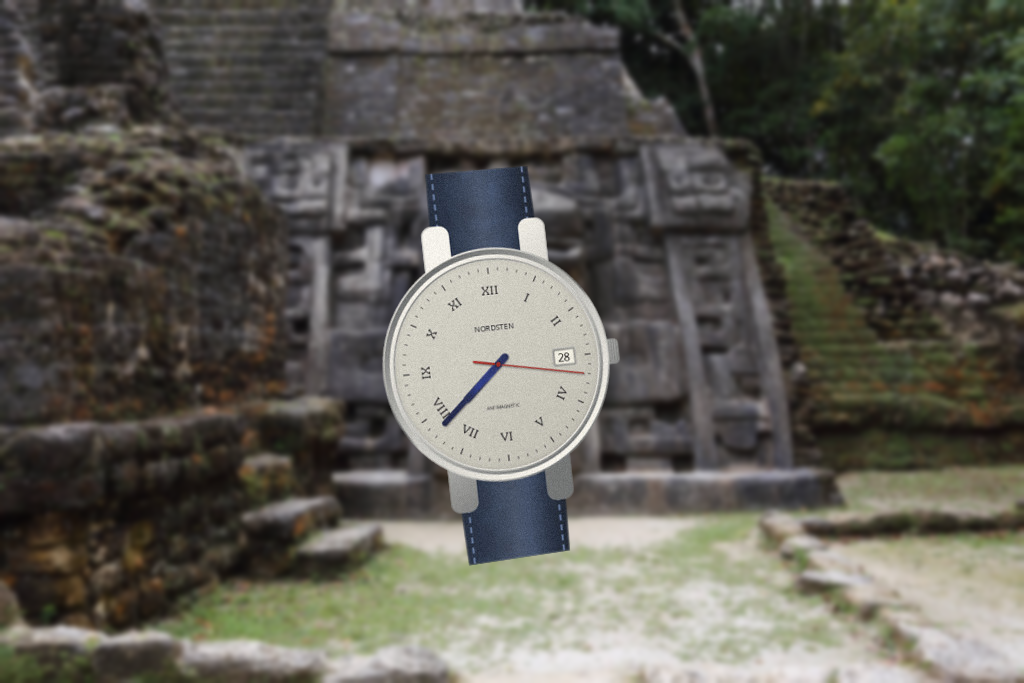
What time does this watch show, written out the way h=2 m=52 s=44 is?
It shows h=7 m=38 s=17
